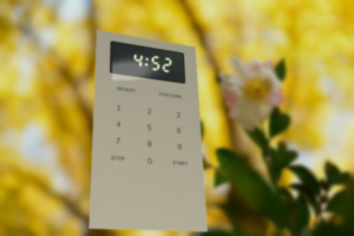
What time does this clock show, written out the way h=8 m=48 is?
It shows h=4 m=52
